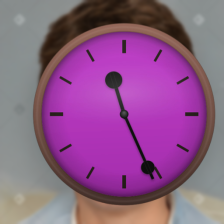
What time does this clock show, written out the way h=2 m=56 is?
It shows h=11 m=26
